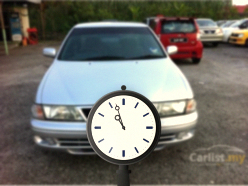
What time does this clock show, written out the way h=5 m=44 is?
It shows h=10 m=57
